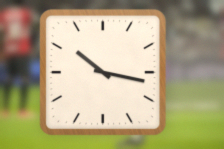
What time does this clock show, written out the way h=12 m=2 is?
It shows h=10 m=17
